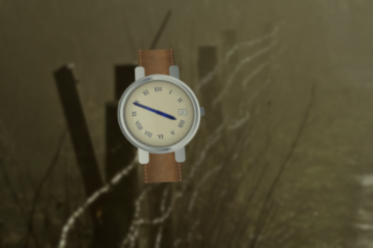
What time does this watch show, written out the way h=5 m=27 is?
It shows h=3 m=49
